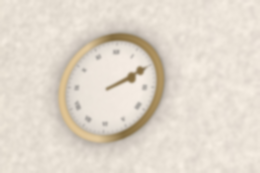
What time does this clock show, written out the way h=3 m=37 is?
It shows h=2 m=10
